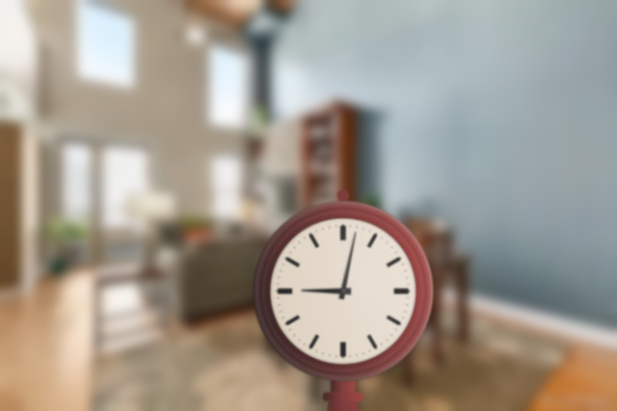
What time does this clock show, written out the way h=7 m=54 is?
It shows h=9 m=2
